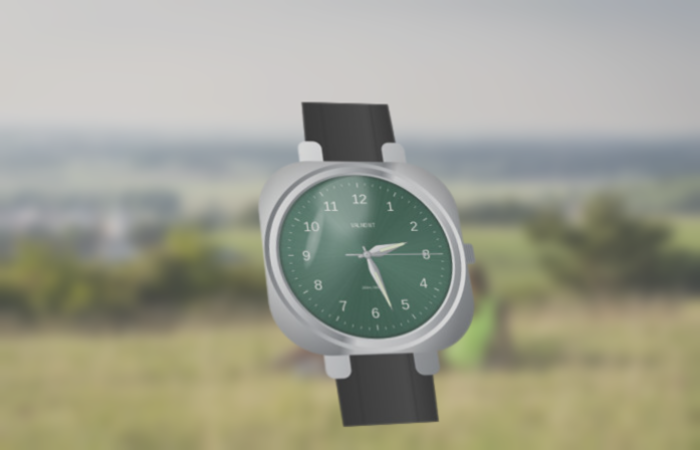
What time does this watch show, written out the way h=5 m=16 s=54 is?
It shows h=2 m=27 s=15
